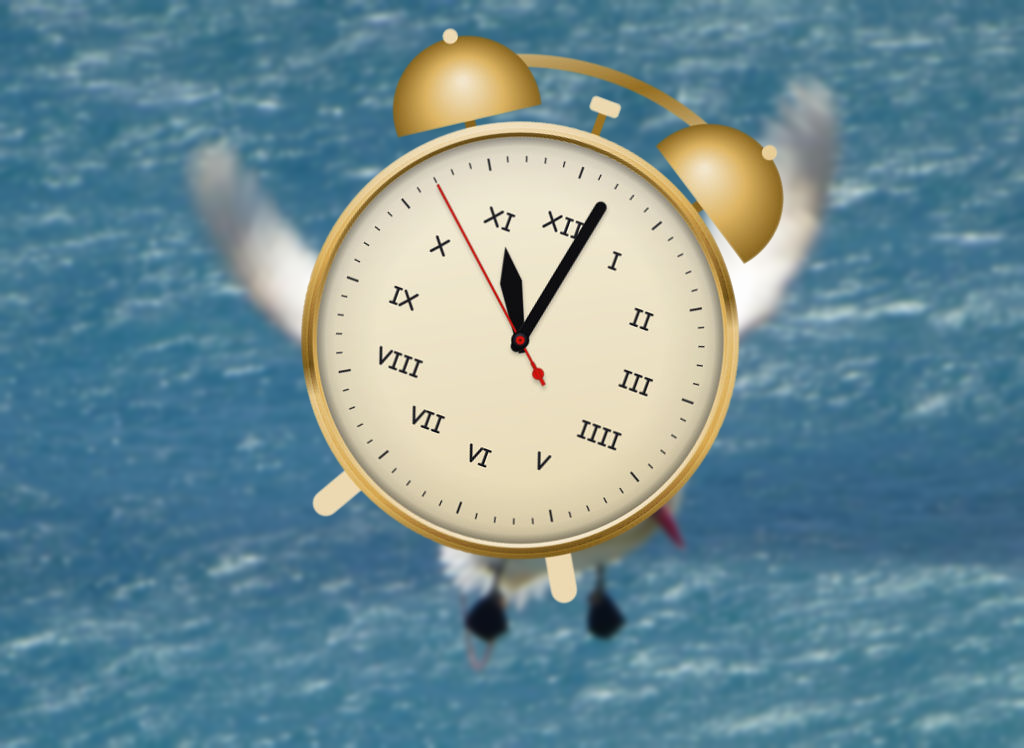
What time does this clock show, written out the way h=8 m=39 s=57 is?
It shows h=11 m=1 s=52
